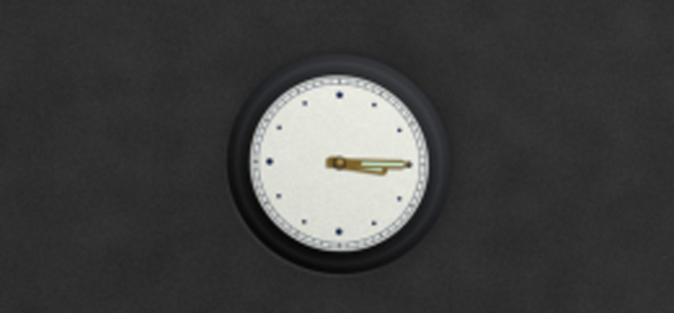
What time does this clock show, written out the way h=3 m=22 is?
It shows h=3 m=15
